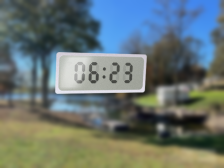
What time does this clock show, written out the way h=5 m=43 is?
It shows h=6 m=23
